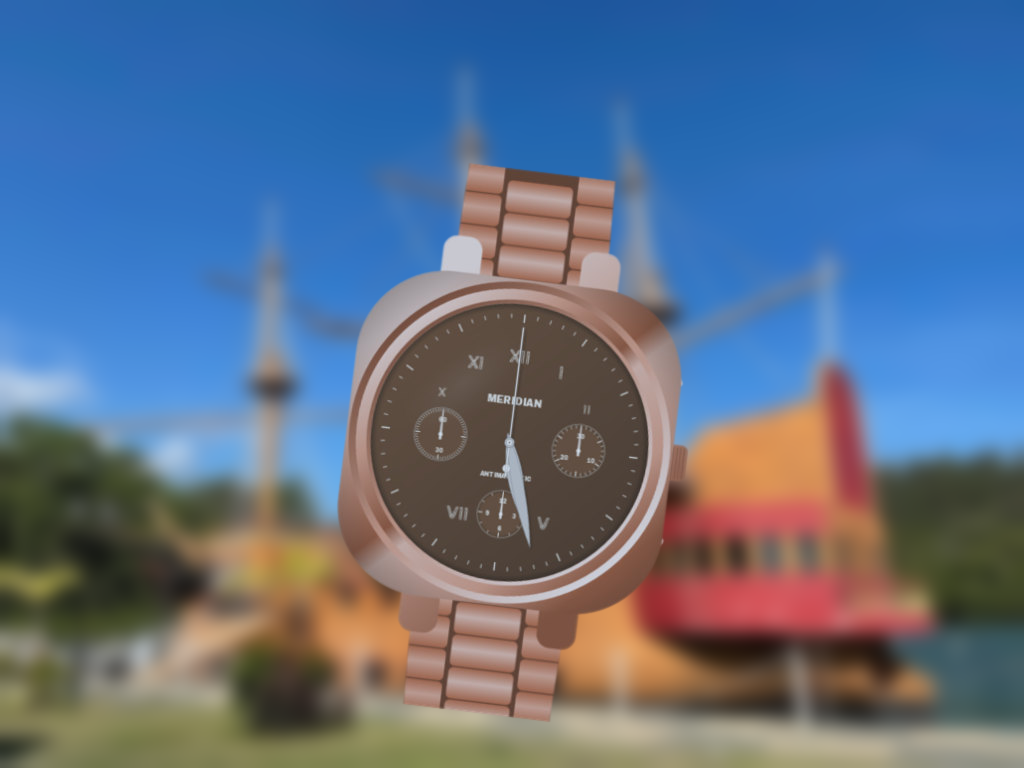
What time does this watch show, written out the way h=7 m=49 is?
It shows h=5 m=27
